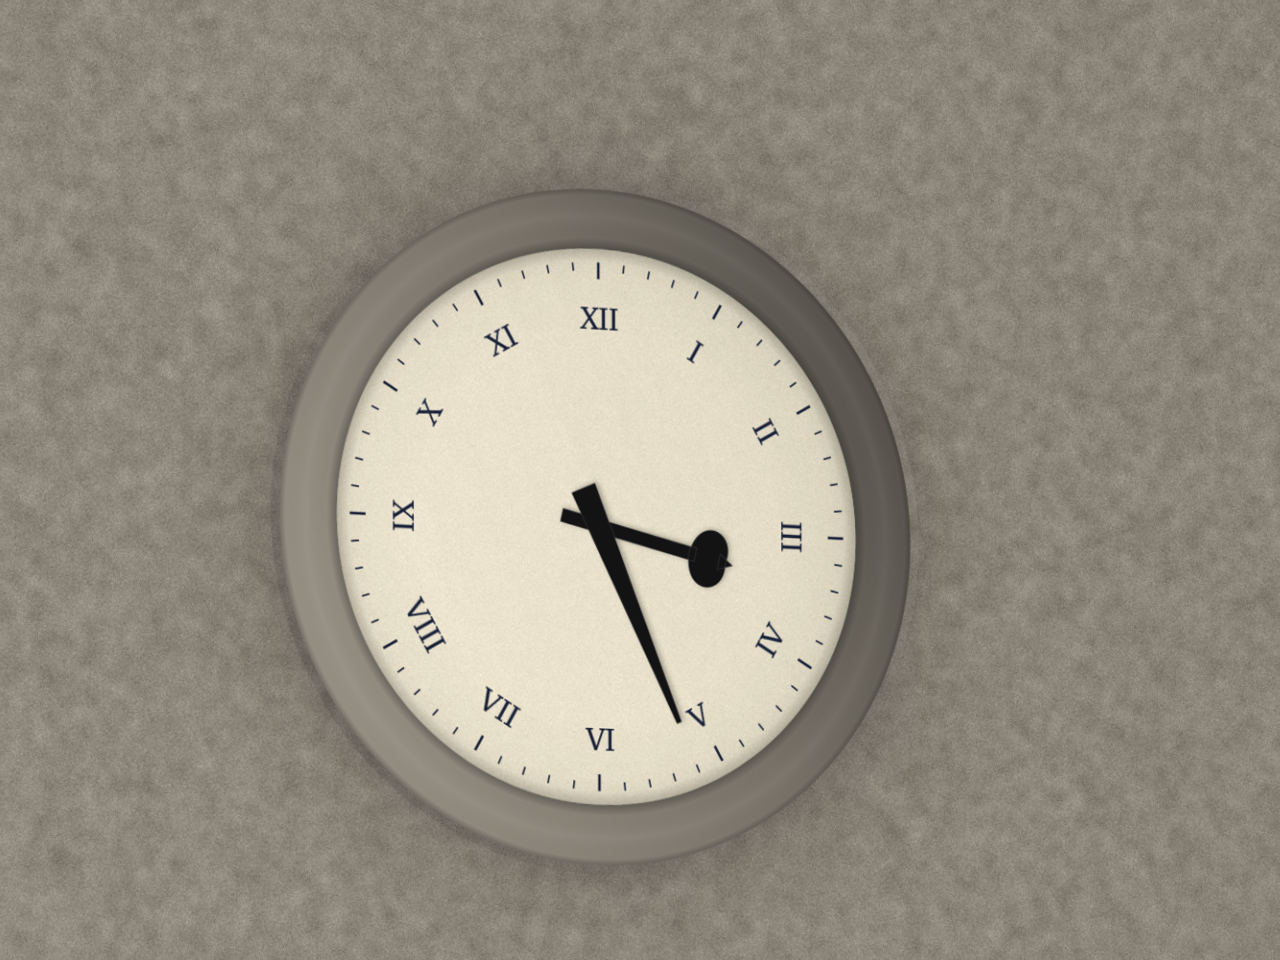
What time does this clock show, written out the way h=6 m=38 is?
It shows h=3 m=26
